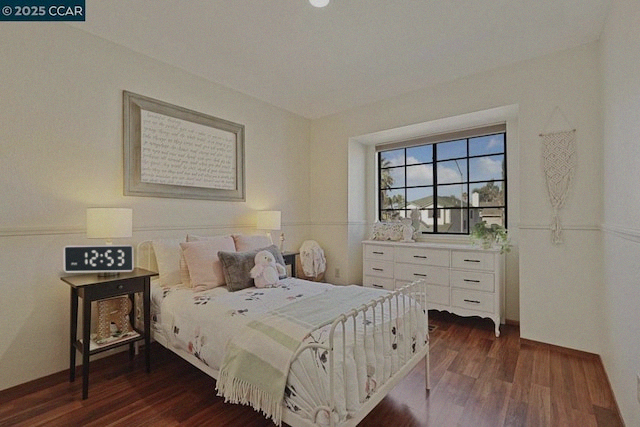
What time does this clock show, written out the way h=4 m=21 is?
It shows h=12 m=53
